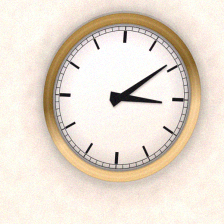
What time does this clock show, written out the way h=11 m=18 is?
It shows h=3 m=9
